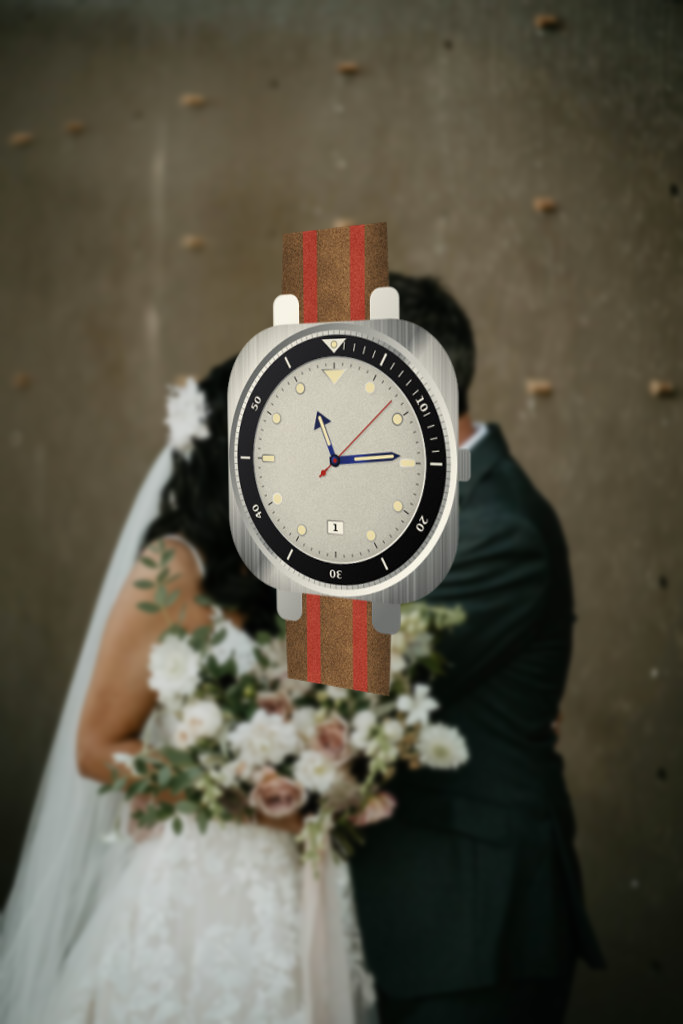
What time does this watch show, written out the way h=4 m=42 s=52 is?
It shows h=11 m=14 s=8
